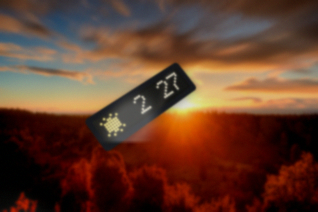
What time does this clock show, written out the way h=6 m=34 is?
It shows h=2 m=27
